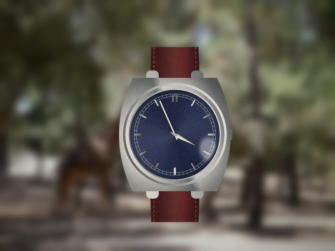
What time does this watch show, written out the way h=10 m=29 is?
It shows h=3 m=56
